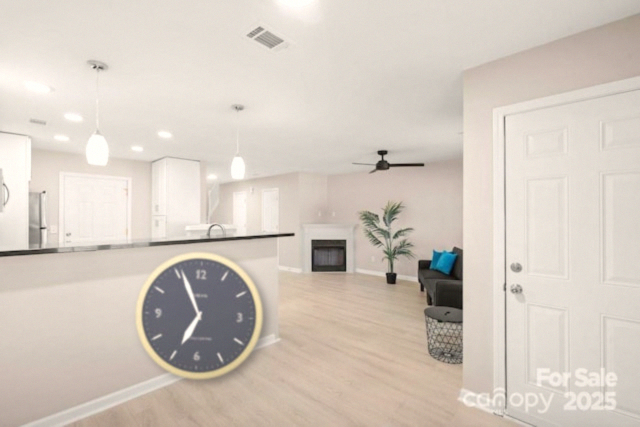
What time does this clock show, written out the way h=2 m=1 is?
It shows h=6 m=56
